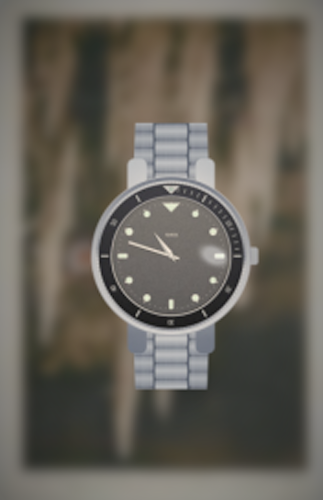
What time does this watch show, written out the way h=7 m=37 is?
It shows h=10 m=48
